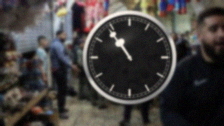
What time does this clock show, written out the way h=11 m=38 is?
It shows h=10 m=54
